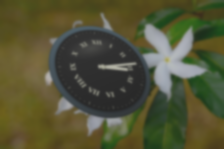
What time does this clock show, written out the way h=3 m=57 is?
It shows h=3 m=14
